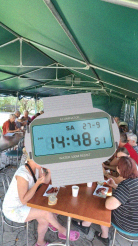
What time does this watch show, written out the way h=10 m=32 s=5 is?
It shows h=14 m=48 s=51
